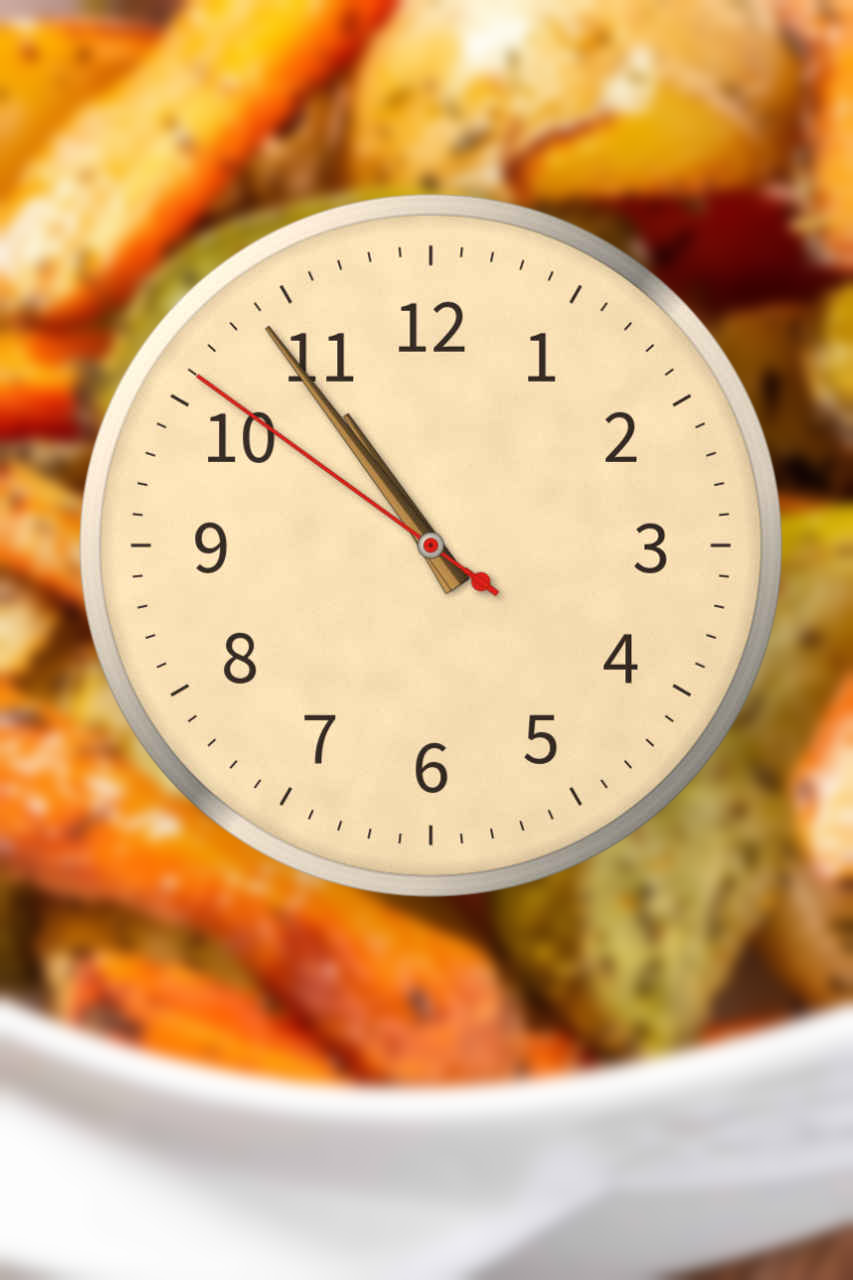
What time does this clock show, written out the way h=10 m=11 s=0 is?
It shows h=10 m=53 s=51
